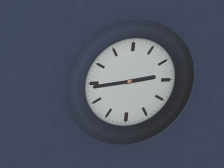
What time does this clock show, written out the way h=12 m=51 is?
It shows h=2 m=44
